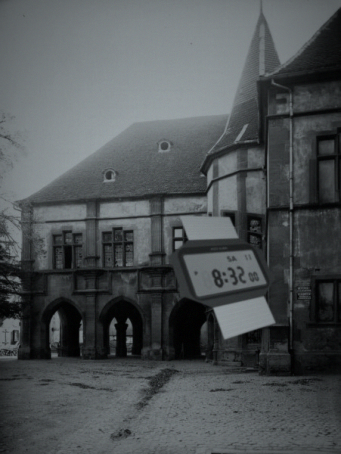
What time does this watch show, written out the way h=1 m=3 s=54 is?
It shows h=8 m=32 s=0
